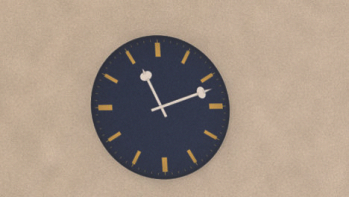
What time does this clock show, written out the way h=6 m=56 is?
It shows h=11 m=12
